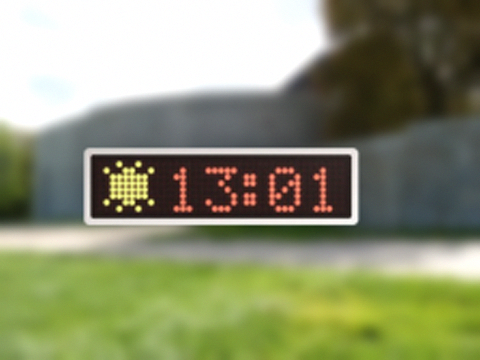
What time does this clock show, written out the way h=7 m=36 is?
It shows h=13 m=1
